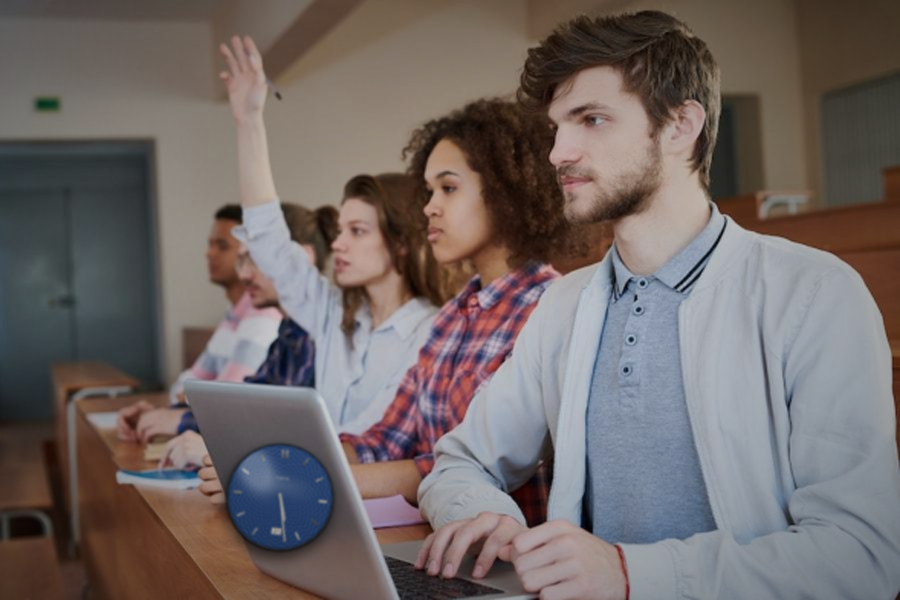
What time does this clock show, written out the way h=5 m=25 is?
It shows h=5 m=28
